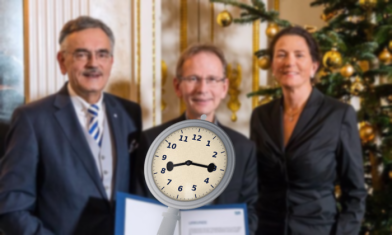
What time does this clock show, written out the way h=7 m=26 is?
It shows h=8 m=15
